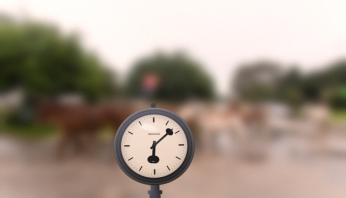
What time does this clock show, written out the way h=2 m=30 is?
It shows h=6 m=8
